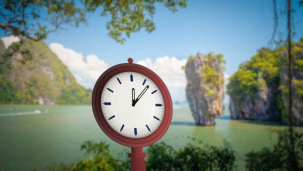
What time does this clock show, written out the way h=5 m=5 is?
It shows h=12 m=7
